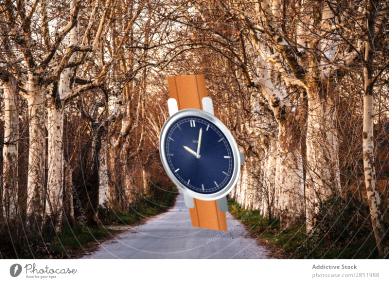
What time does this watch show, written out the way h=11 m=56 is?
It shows h=10 m=3
